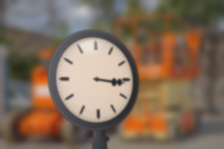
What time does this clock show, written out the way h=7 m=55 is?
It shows h=3 m=16
